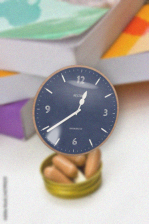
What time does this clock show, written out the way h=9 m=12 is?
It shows h=12 m=39
